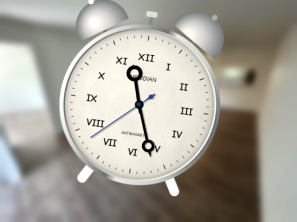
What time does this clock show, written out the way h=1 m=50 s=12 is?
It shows h=11 m=26 s=38
